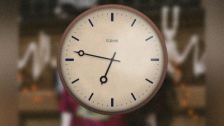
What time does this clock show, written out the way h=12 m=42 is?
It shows h=6 m=47
